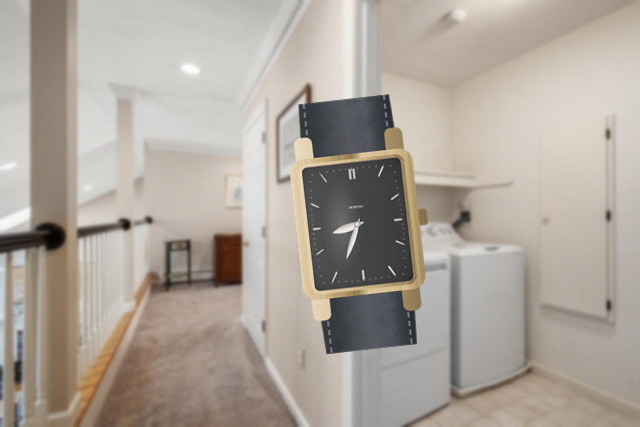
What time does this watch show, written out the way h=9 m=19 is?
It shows h=8 m=34
